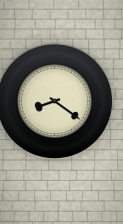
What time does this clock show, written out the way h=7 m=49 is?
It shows h=8 m=21
